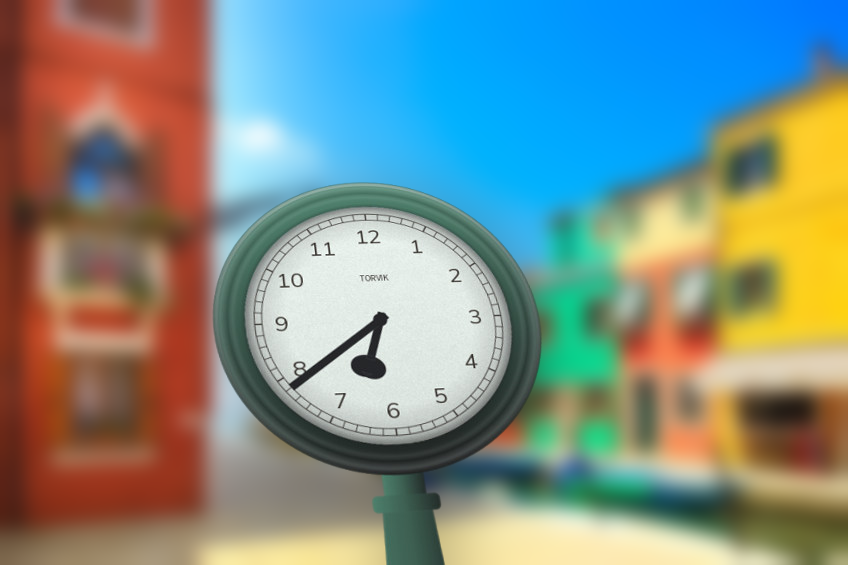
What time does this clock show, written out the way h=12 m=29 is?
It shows h=6 m=39
